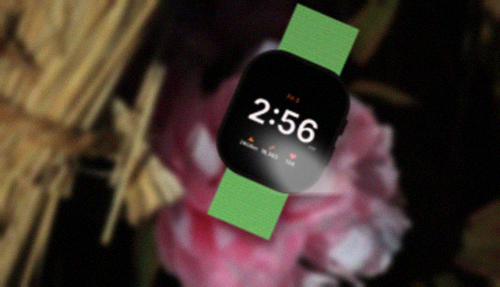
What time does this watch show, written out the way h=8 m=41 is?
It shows h=2 m=56
